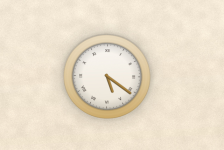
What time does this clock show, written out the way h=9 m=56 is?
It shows h=5 m=21
